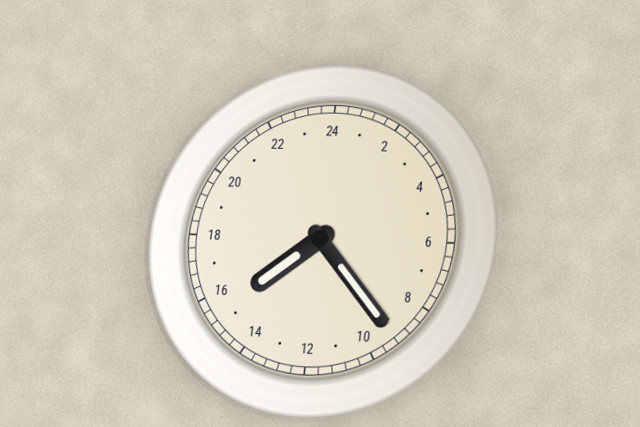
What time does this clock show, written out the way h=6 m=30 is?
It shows h=15 m=23
